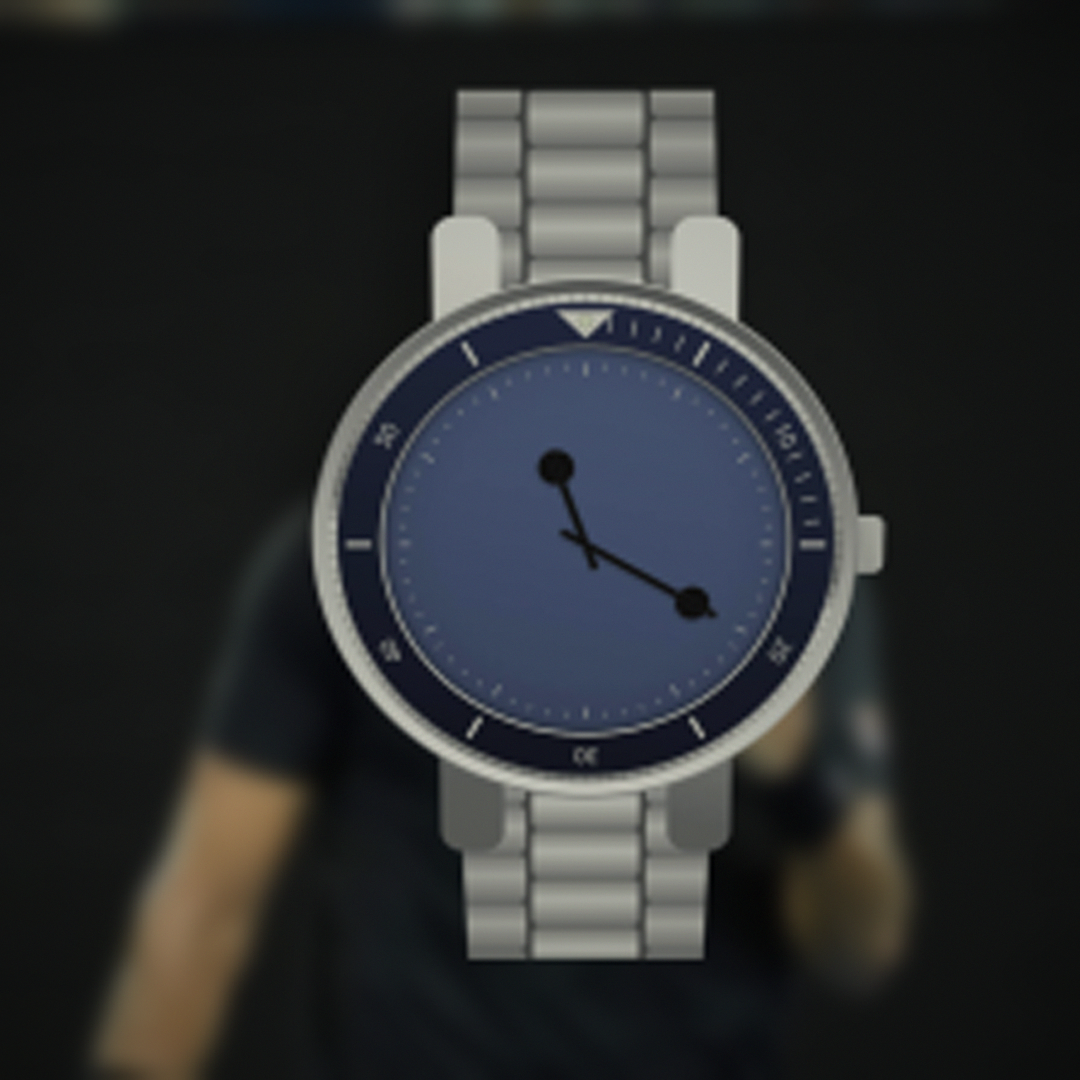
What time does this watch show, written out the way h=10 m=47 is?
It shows h=11 m=20
